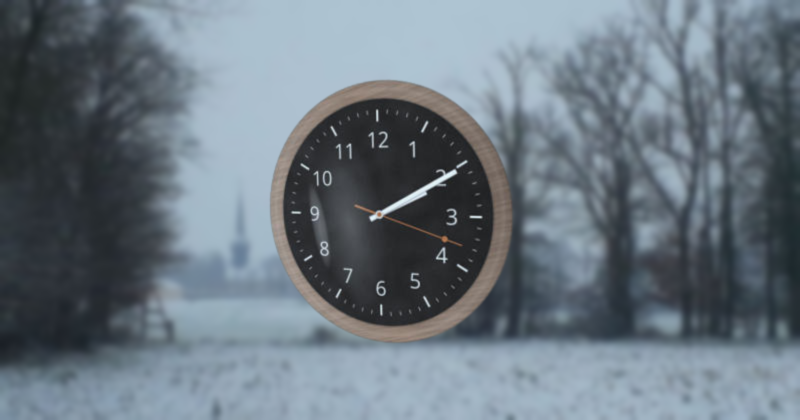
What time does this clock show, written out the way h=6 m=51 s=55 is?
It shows h=2 m=10 s=18
